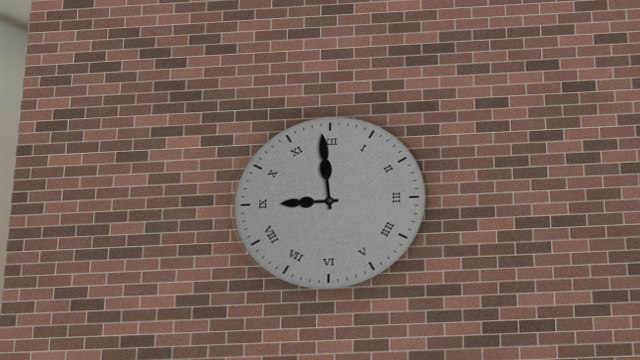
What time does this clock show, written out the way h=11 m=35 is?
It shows h=8 m=59
